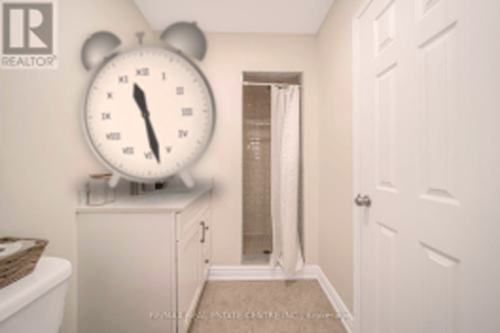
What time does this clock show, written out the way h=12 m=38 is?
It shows h=11 m=28
